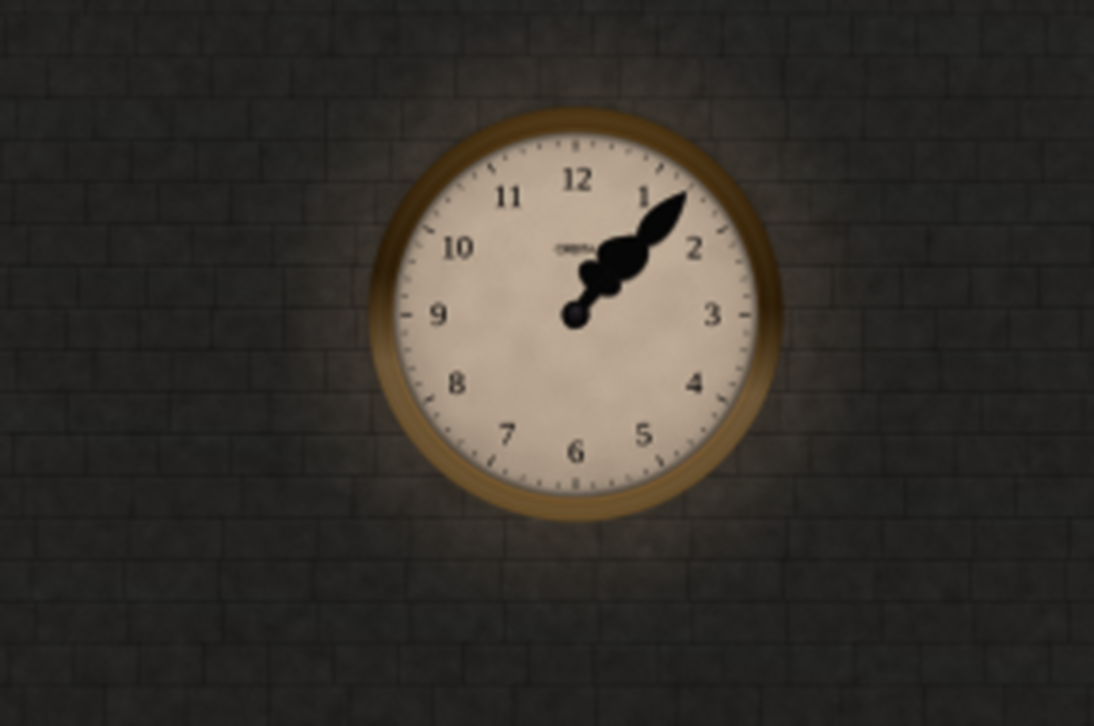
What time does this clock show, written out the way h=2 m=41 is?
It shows h=1 m=7
